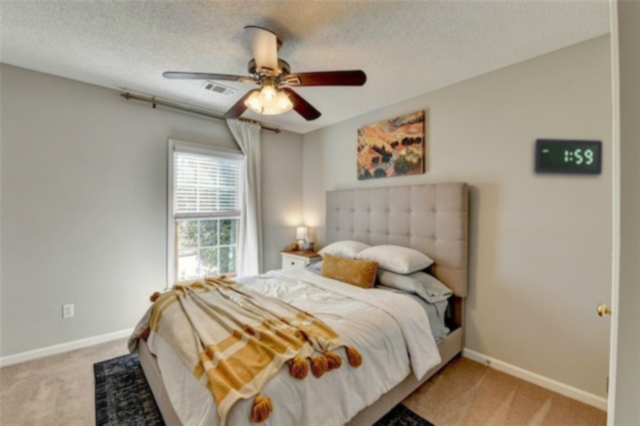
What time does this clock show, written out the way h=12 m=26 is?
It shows h=1 m=59
